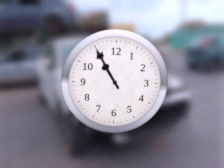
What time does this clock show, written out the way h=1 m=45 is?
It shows h=10 m=55
